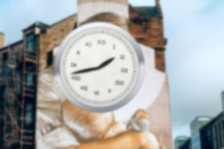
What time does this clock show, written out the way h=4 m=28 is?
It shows h=1 m=42
